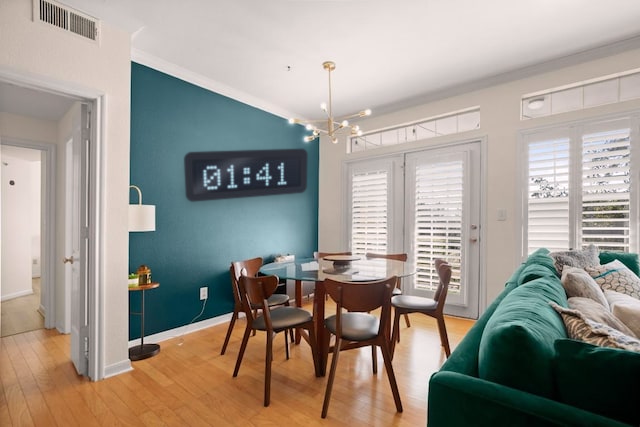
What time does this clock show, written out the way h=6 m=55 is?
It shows h=1 m=41
